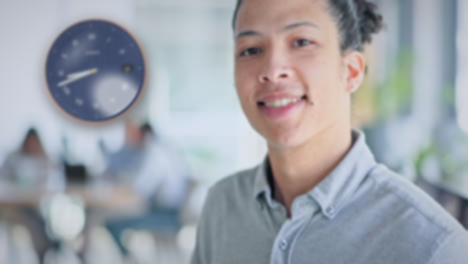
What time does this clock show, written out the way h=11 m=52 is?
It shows h=8 m=42
